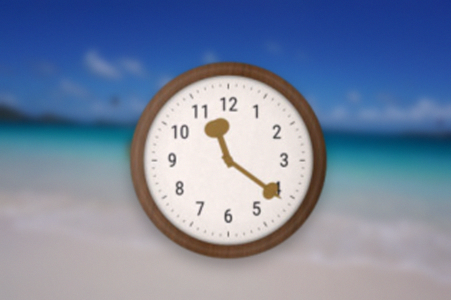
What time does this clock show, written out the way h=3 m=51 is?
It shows h=11 m=21
